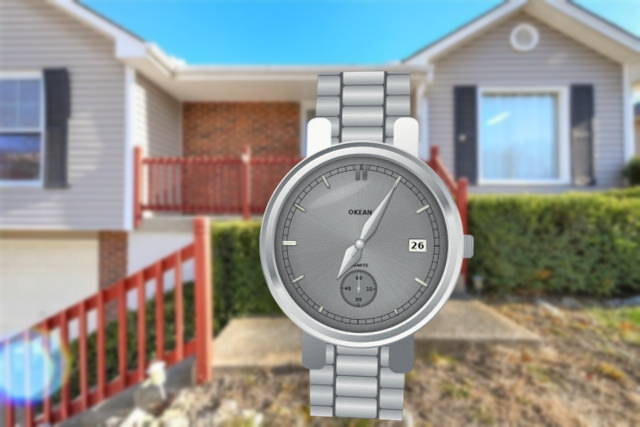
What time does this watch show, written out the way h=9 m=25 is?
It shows h=7 m=5
